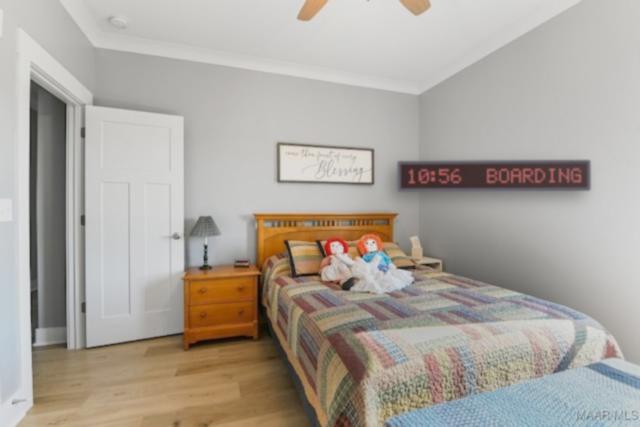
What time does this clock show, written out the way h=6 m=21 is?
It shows h=10 m=56
